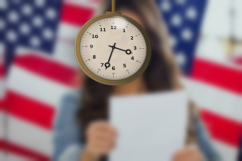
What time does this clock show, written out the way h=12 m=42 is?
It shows h=3 m=33
